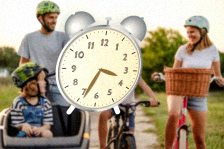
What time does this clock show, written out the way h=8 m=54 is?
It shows h=3 m=34
